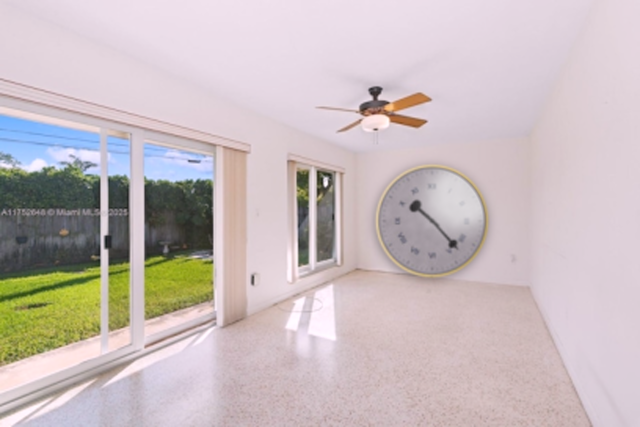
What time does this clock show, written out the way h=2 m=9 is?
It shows h=10 m=23
